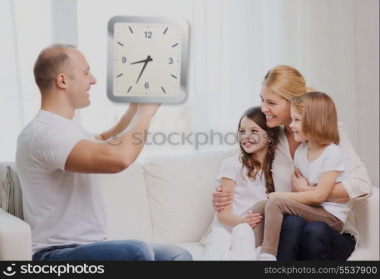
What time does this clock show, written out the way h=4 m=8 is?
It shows h=8 m=34
